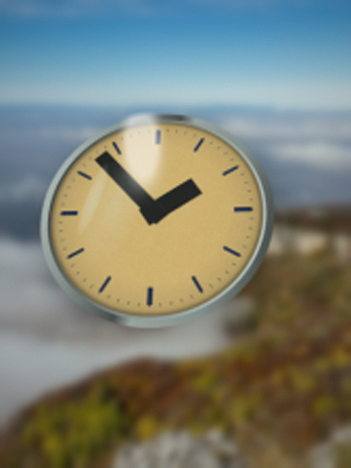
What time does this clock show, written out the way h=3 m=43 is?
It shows h=1 m=53
